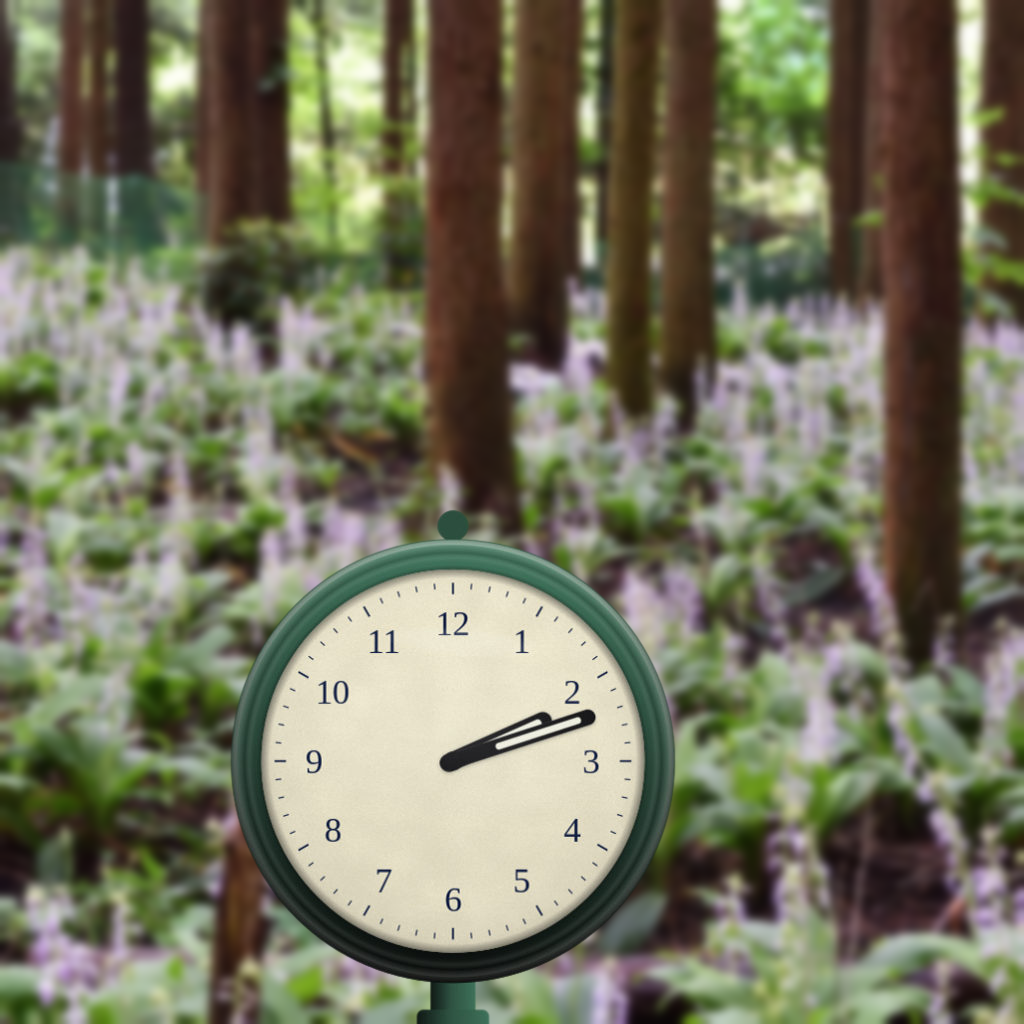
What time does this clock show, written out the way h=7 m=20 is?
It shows h=2 m=12
